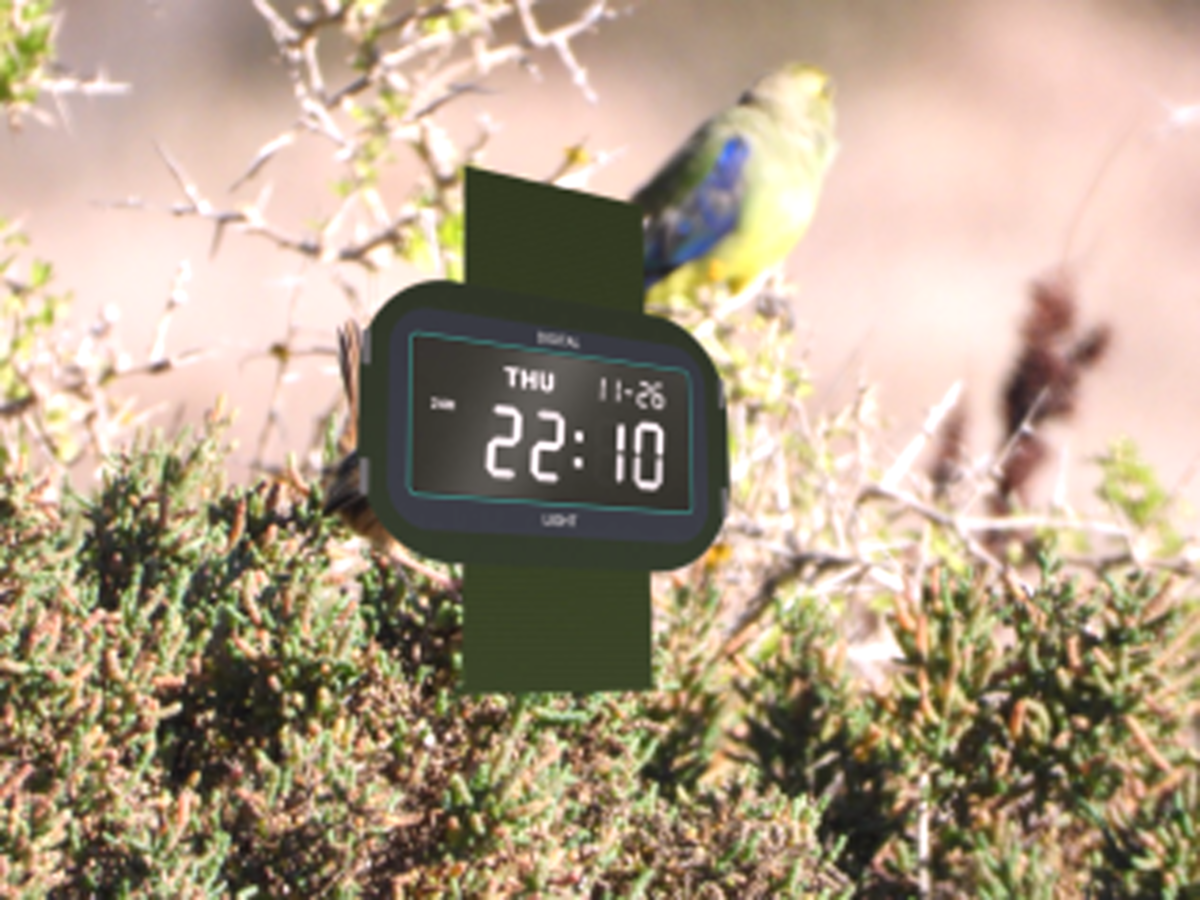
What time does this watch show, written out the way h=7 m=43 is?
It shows h=22 m=10
